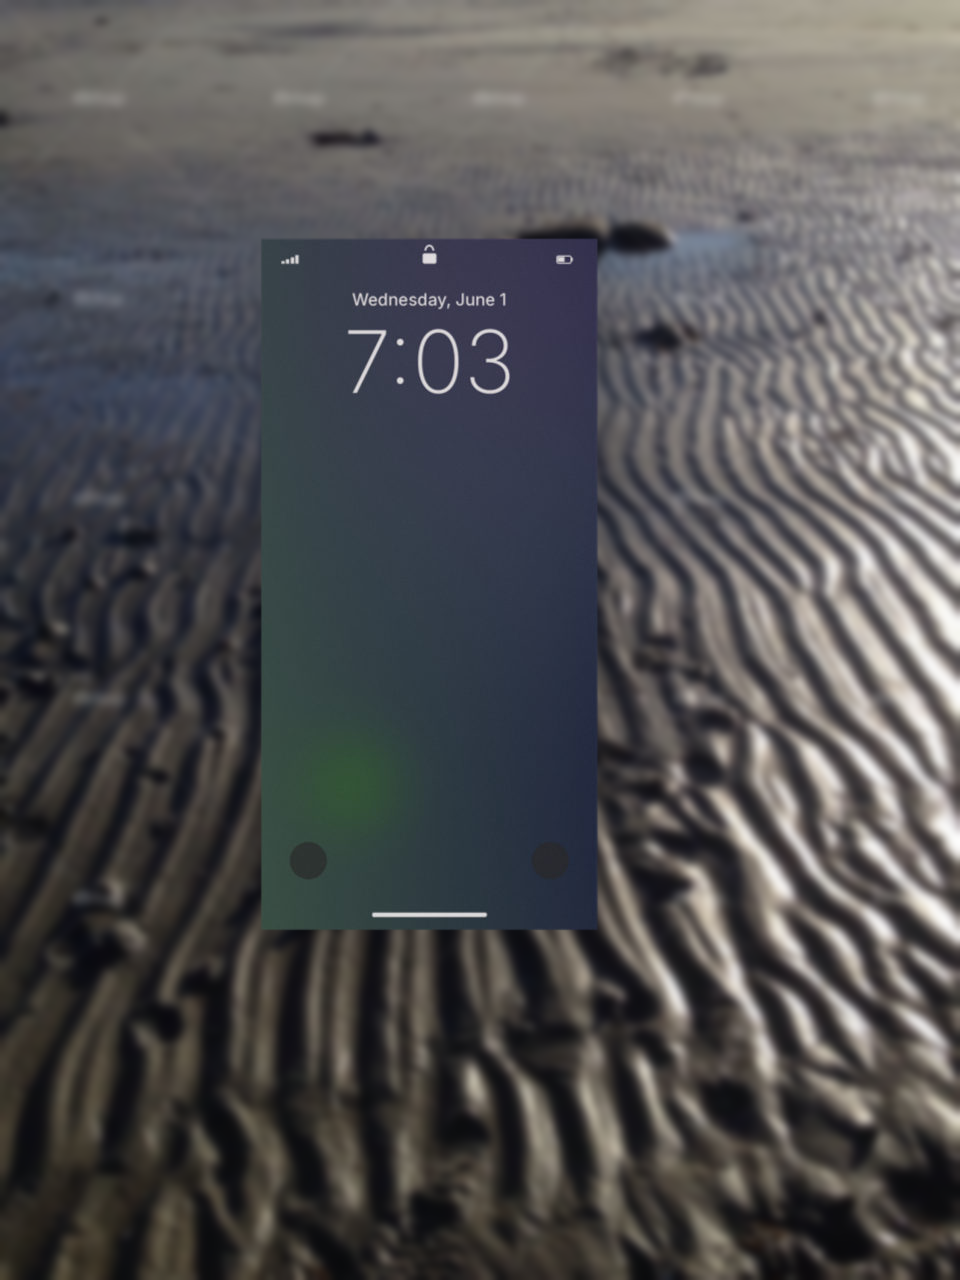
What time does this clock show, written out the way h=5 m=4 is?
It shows h=7 m=3
